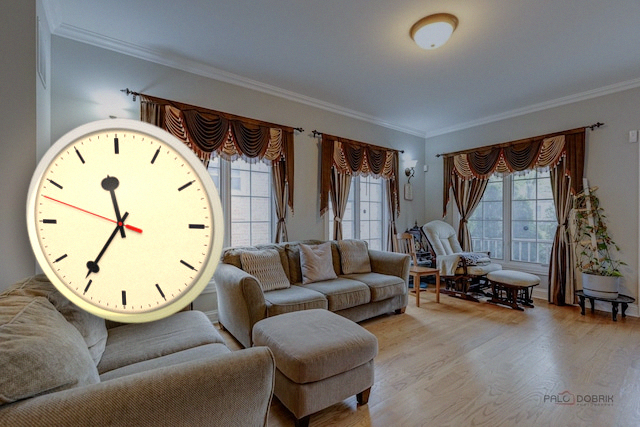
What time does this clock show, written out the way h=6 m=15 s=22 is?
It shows h=11 m=35 s=48
